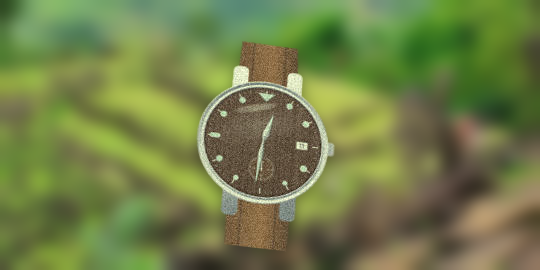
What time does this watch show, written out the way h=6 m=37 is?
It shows h=12 m=31
